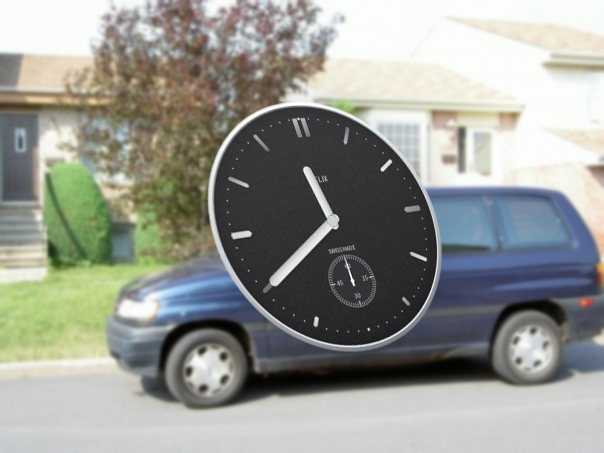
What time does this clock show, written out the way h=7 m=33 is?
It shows h=11 m=40
